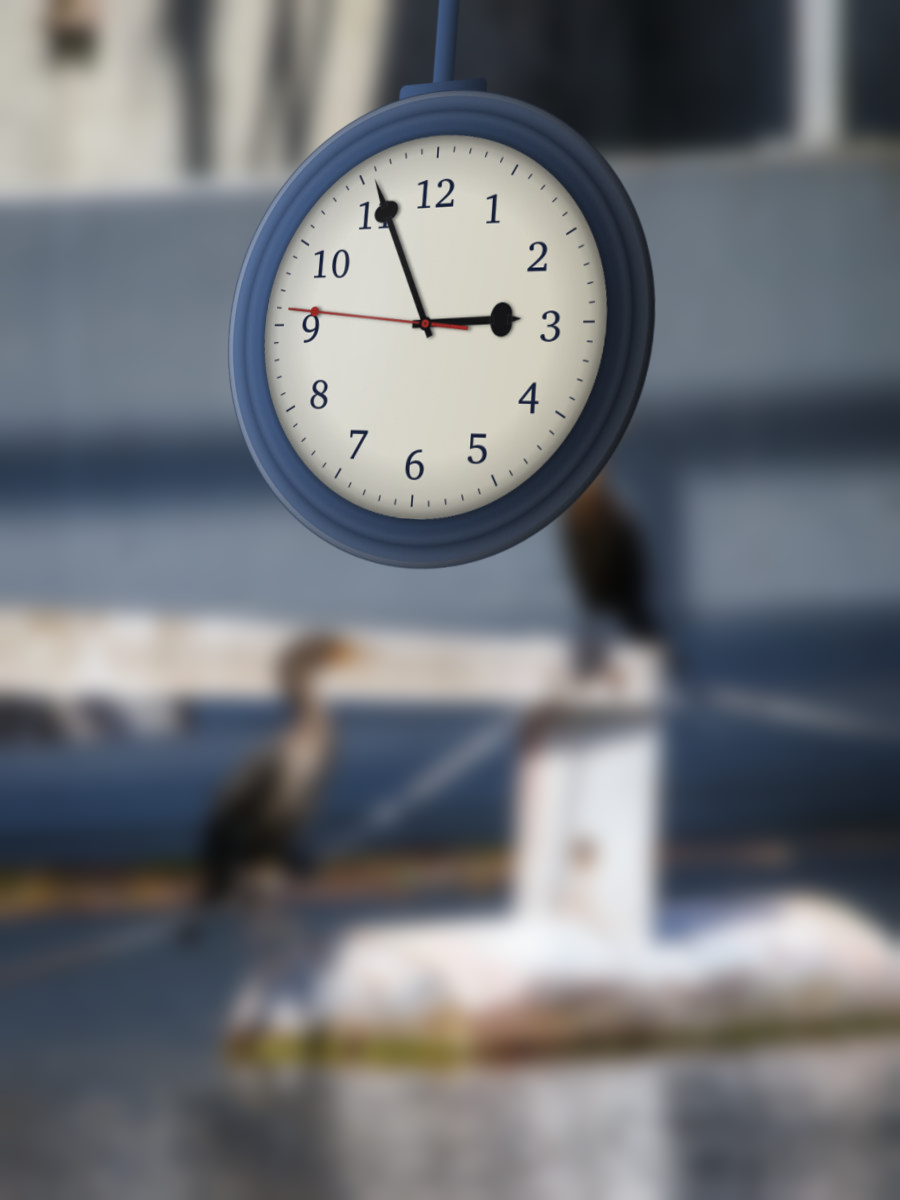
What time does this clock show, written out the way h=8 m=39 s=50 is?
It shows h=2 m=55 s=46
